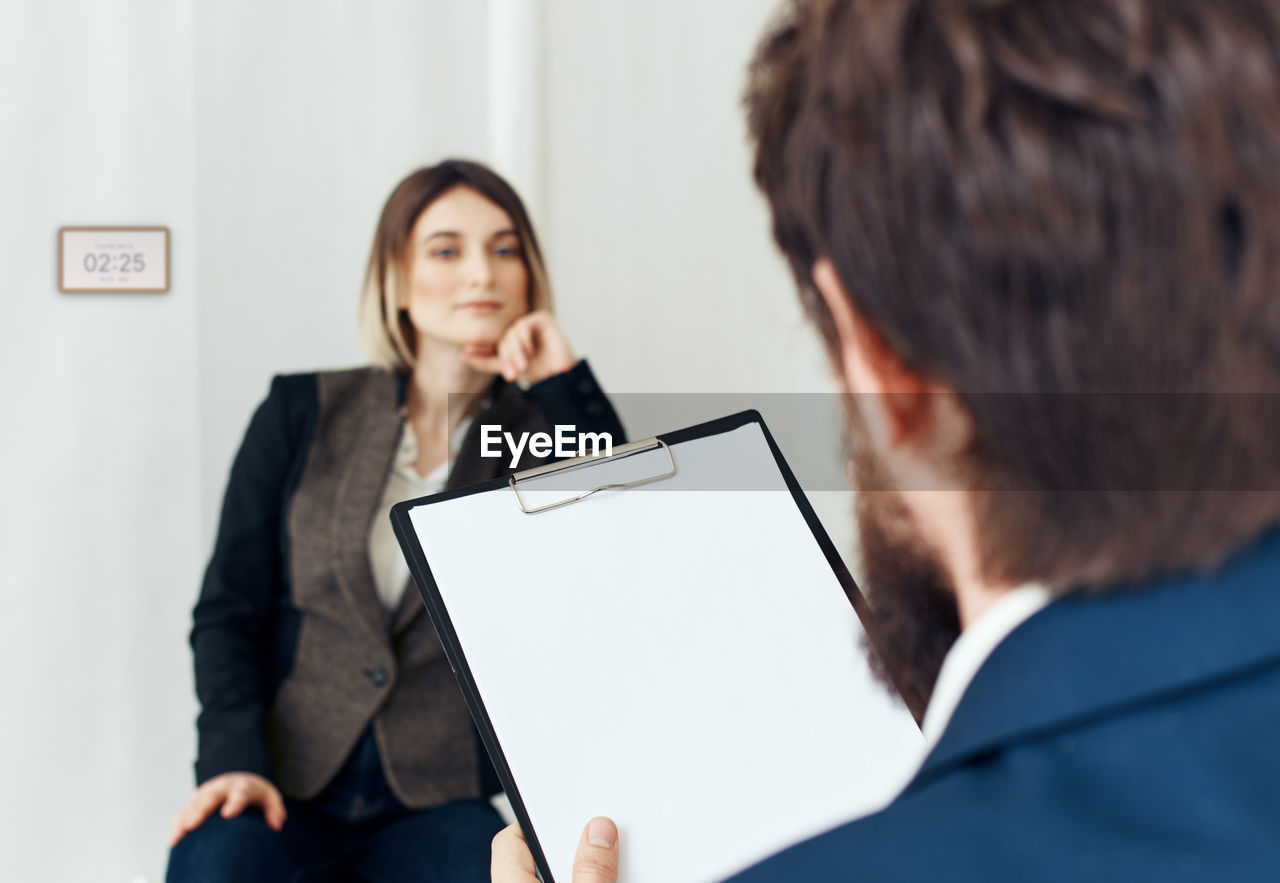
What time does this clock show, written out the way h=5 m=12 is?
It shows h=2 m=25
